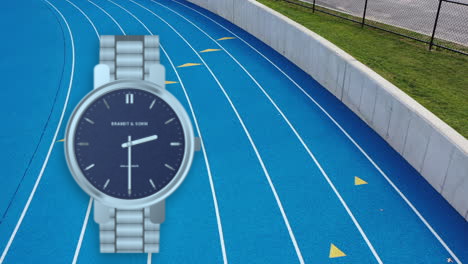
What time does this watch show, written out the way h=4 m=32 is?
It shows h=2 m=30
